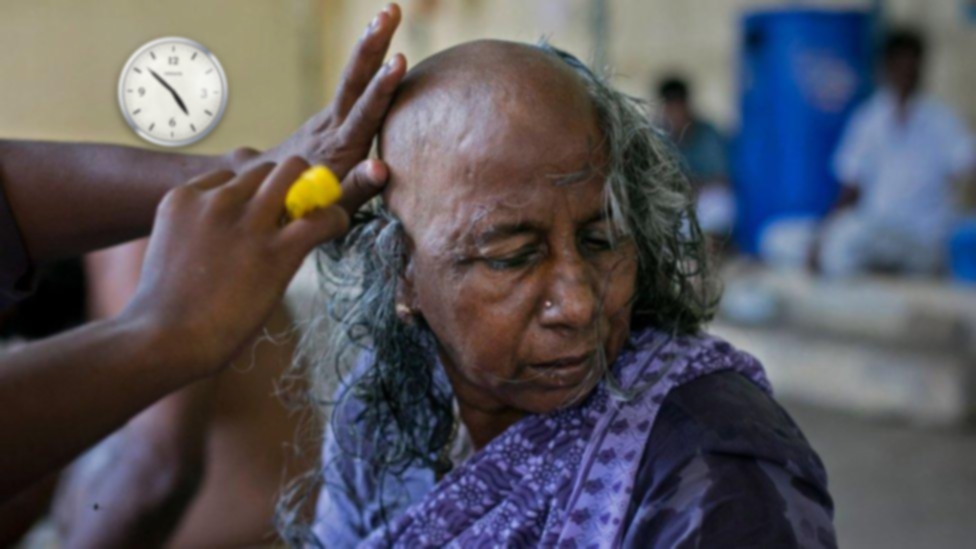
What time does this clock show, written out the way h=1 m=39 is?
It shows h=4 m=52
